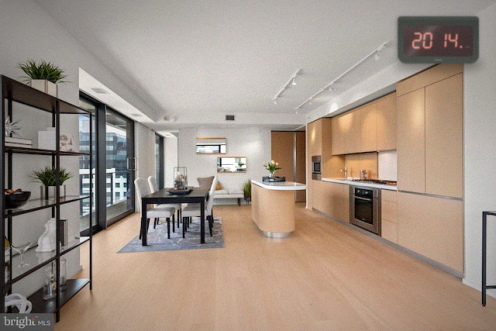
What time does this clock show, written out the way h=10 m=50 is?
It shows h=20 m=14
